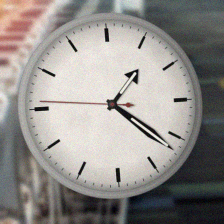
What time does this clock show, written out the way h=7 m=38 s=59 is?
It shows h=1 m=21 s=46
